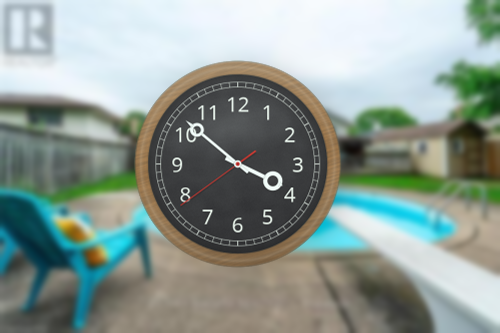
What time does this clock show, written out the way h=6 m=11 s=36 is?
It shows h=3 m=51 s=39
